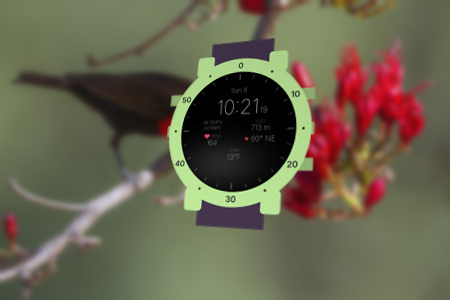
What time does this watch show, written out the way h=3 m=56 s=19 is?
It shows h=10 m=21 s=19
